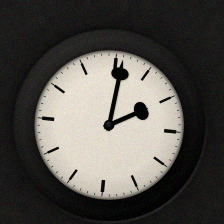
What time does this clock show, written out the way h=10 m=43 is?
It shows h=2 m=1
